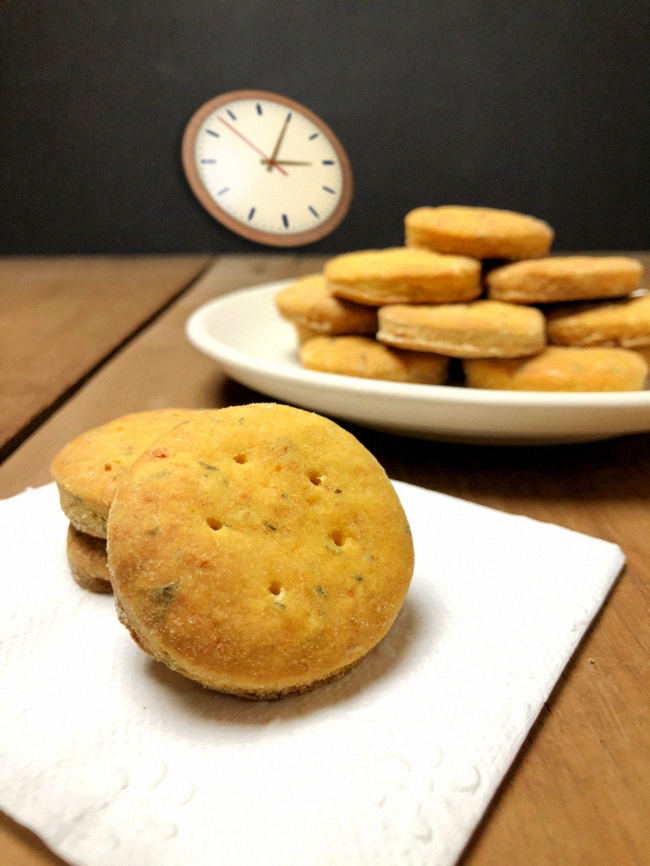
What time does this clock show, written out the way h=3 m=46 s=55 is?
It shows h=3 m=4 s=53
